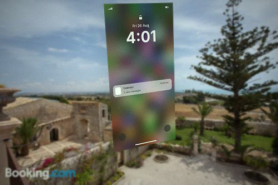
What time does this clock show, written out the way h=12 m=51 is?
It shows h=4 m=1
